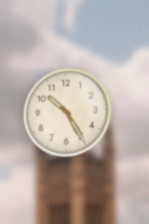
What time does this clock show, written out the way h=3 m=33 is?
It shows h=10 m=25
